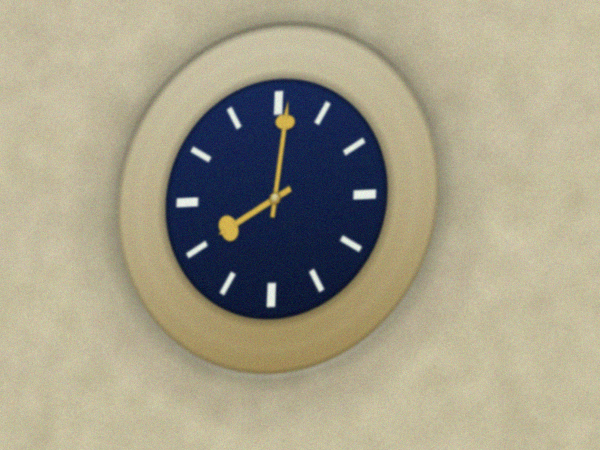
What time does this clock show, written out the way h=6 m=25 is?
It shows h=8 m=1
